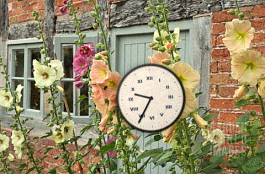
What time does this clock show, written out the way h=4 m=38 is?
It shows h=9 m=35
